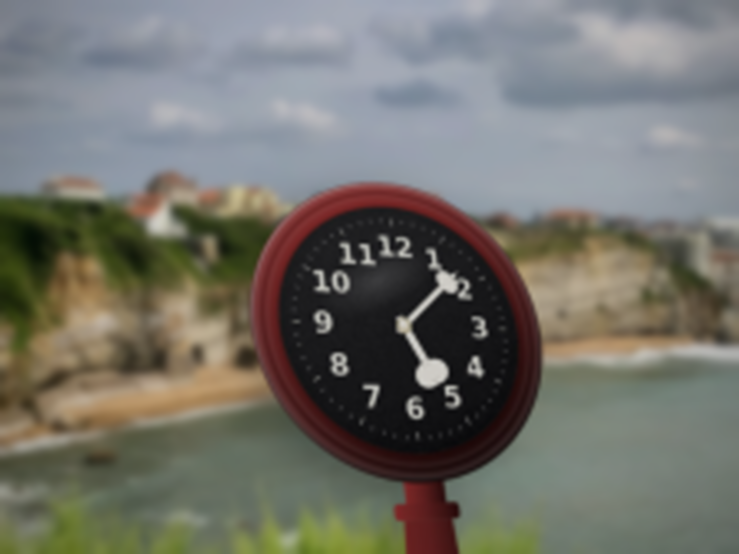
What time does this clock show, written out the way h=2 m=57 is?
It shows h=5 m=8
